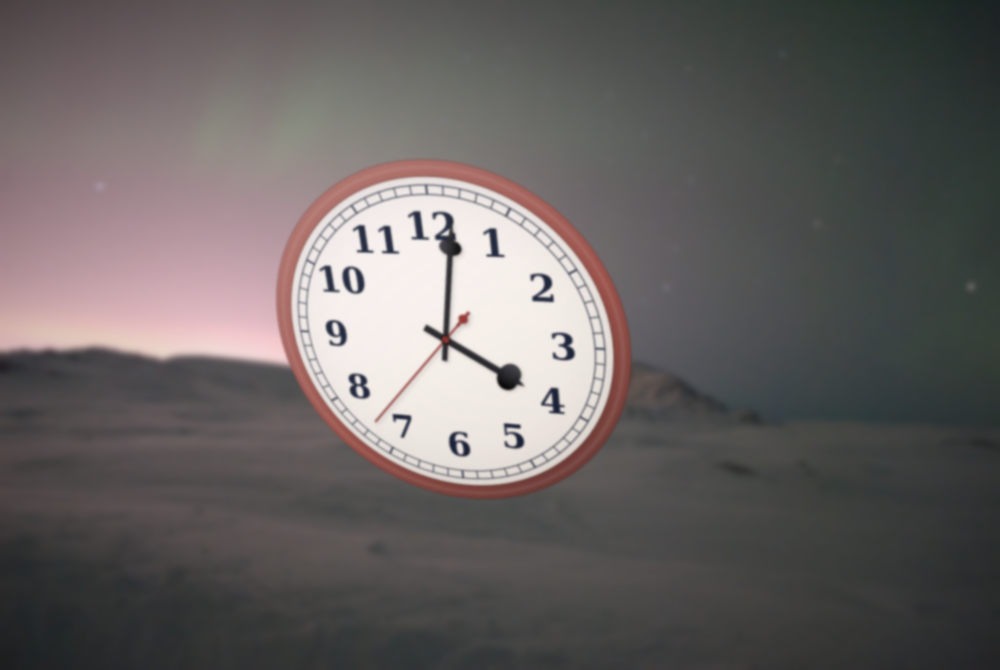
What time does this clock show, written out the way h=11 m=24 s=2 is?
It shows h=4 m=1 s=37
